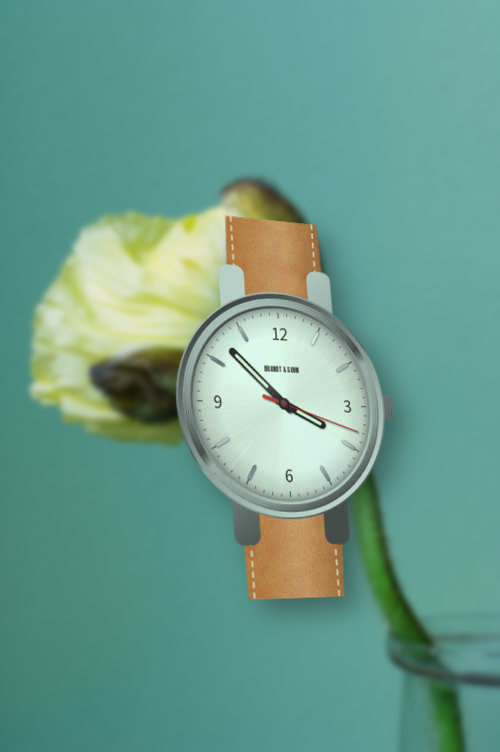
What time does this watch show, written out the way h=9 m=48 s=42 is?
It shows h=3 m=52 s=18
